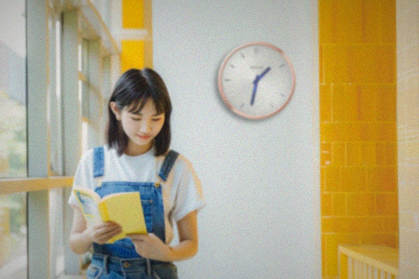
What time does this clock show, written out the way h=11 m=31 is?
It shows h=1 m=32
